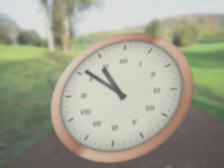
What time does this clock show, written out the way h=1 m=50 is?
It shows h=10 m=51
